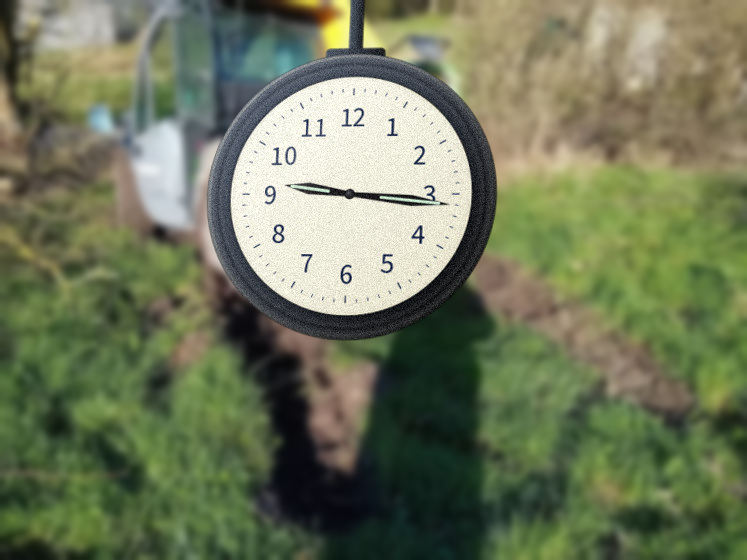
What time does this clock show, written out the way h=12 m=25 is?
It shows h=9 m=16
